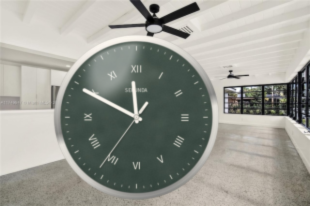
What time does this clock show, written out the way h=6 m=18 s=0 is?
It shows h=11 m=49 s=36
